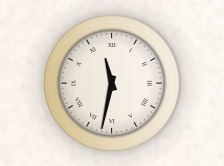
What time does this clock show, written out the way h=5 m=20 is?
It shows h=11 m=32
